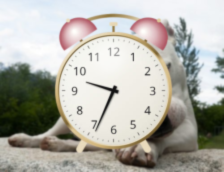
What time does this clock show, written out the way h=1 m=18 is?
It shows h=9 m=34
